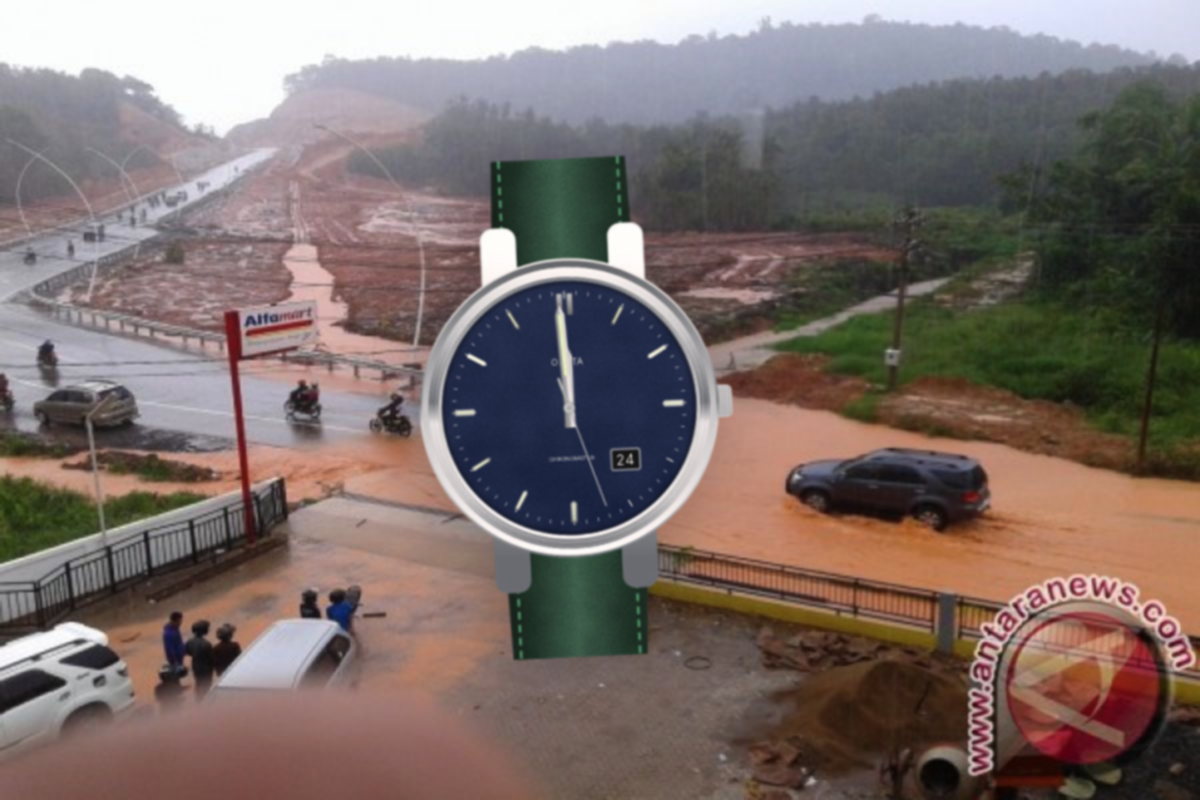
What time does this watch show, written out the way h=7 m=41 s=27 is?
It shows h=11 m=59 s=27
